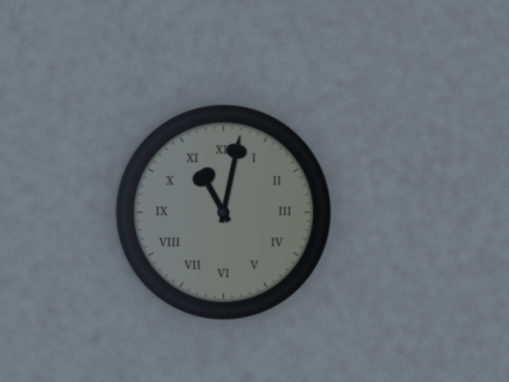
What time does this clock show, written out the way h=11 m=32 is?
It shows h=11 m=2
